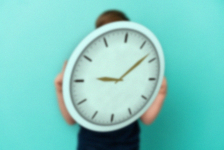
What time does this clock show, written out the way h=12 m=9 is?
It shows h=9 m=8
